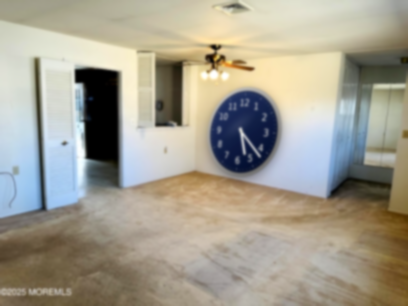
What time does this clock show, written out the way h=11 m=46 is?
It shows h=5 m=22
